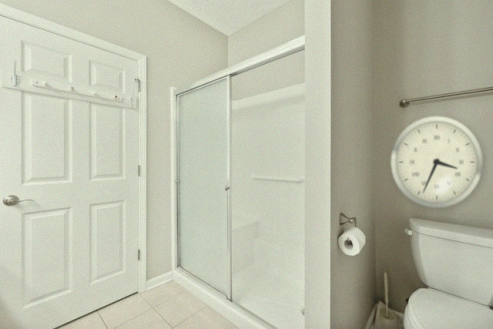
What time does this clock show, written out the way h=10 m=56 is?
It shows h=3 m=34
